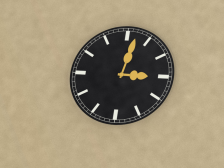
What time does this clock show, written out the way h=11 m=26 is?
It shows h=3 m=2
